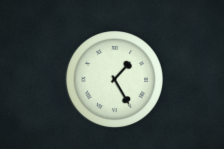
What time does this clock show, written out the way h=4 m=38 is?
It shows h=1 m=25
